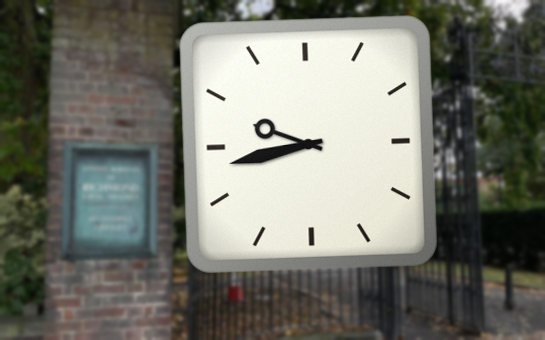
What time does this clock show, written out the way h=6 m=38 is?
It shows h=9 m=43
